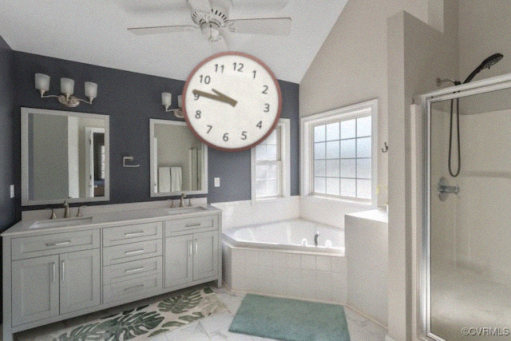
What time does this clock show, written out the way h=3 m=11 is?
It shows h=9 m=46
